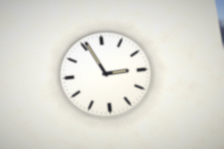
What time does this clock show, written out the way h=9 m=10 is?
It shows h=2 m=56
